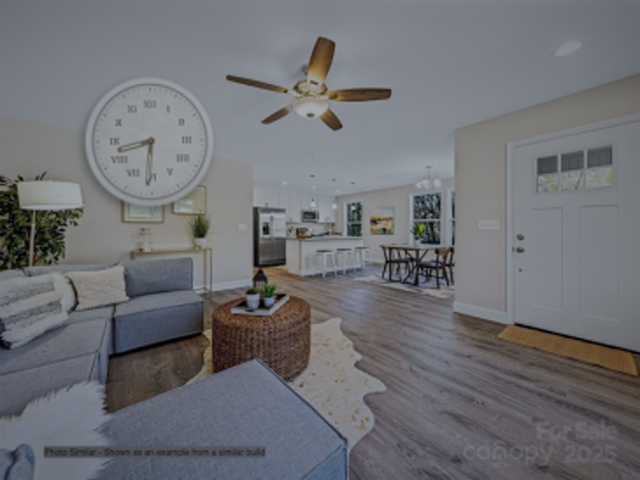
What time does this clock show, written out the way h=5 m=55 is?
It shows h=8 m=31
